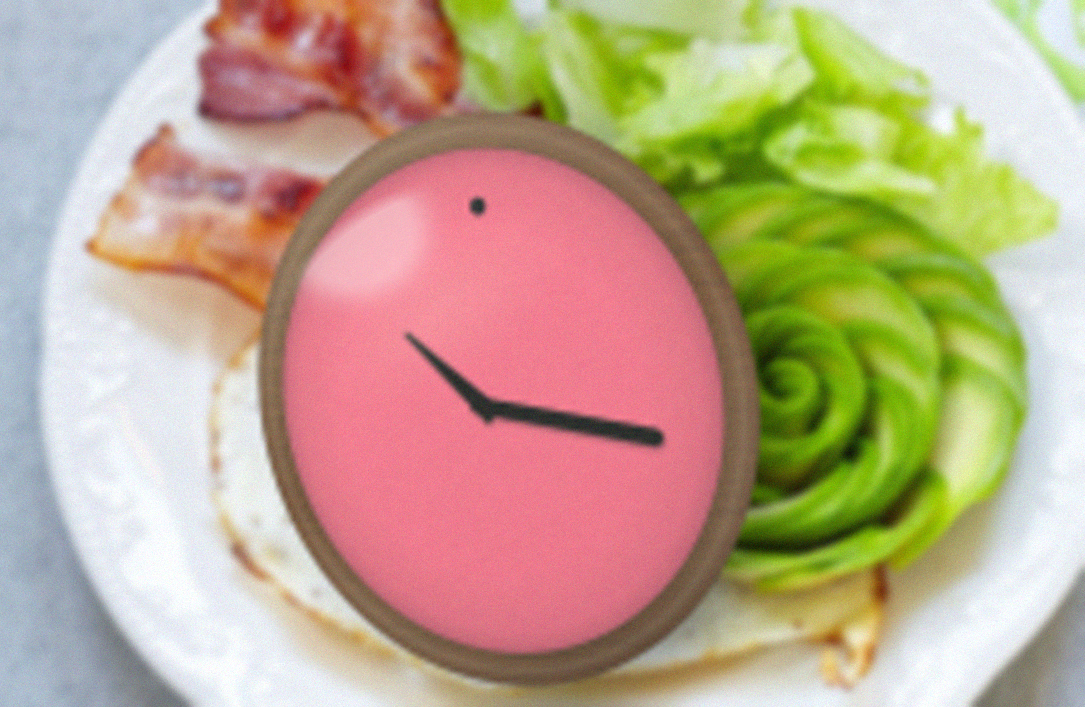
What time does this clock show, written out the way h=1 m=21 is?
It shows h=10 m=16
